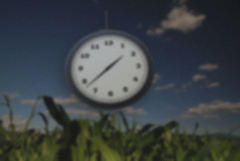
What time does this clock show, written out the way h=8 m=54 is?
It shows h=1 m=38
